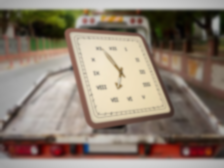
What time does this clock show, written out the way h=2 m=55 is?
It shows h=6 m=56
